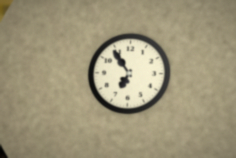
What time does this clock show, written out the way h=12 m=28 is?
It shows h=6 m=54
